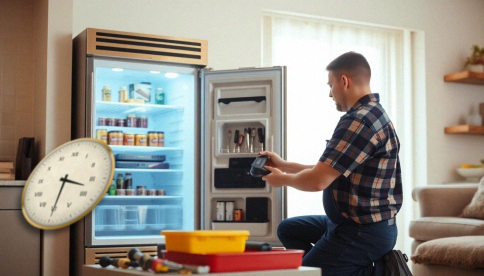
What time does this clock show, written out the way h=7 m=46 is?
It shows h=3 m=30
